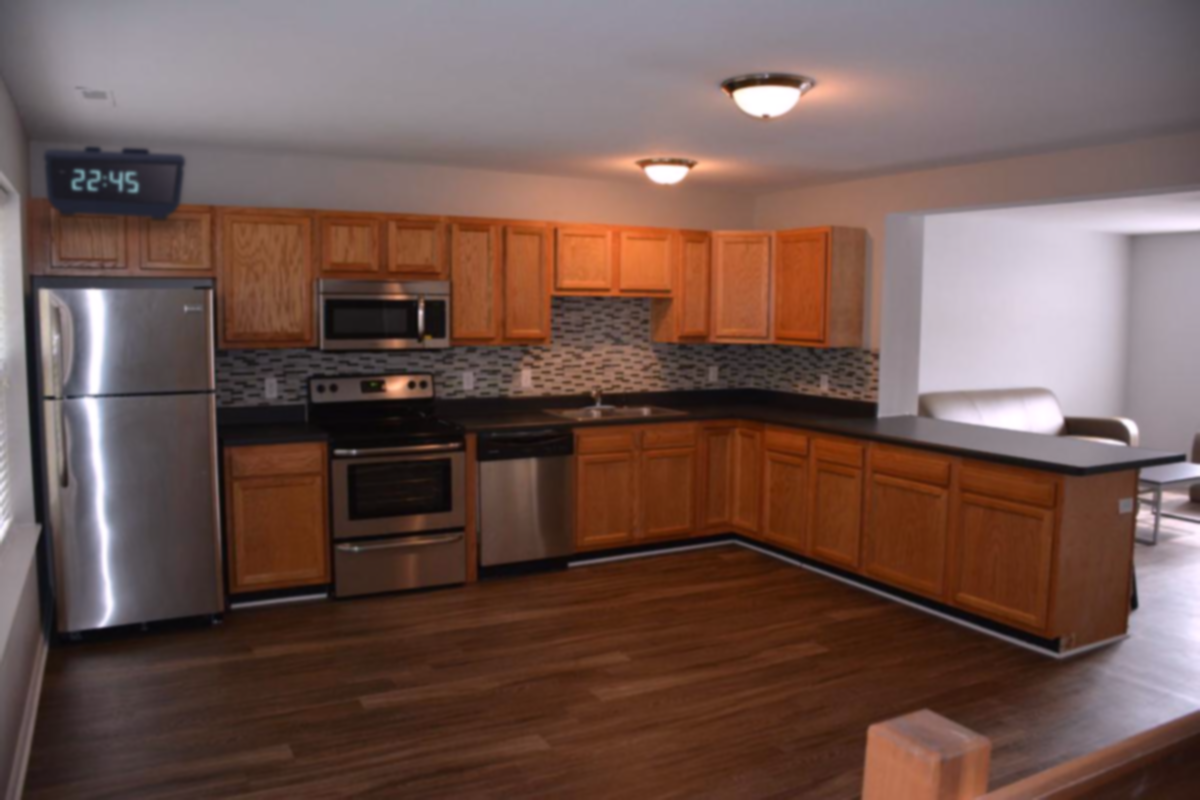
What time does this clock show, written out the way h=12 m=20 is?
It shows h=22 m=45
